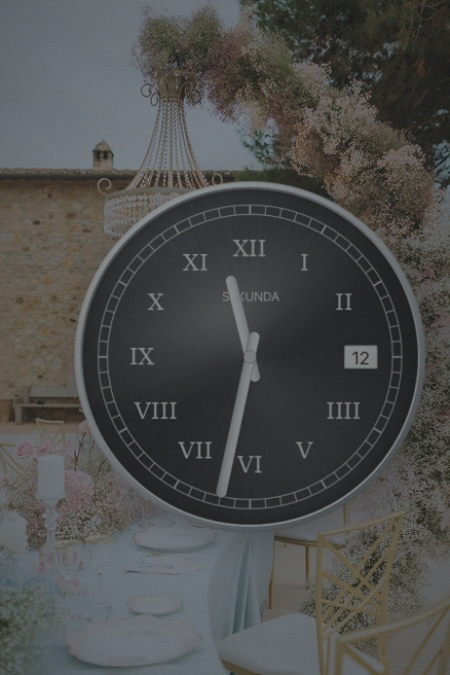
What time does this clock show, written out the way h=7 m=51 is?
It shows h=11 m=32
